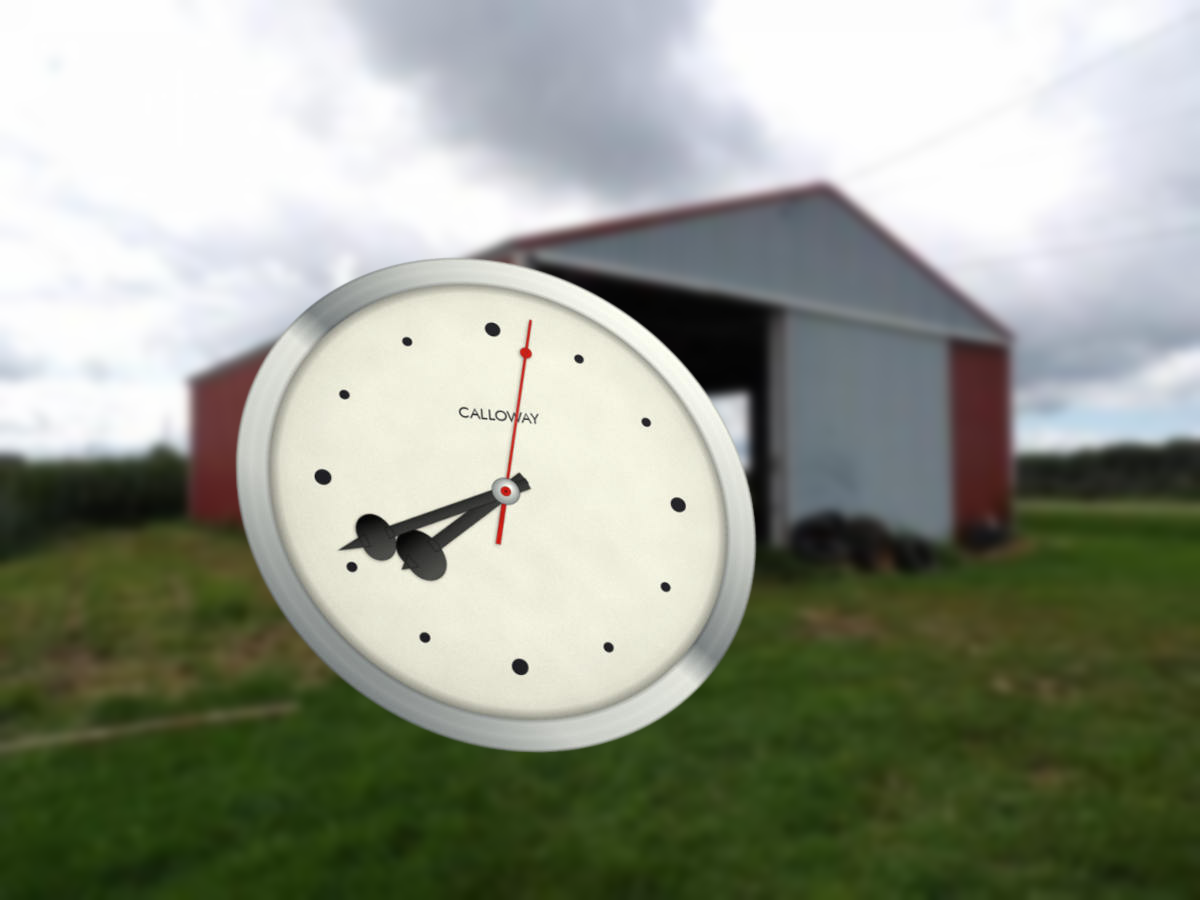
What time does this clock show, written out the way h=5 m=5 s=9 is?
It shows h=7 m=41 s=2
